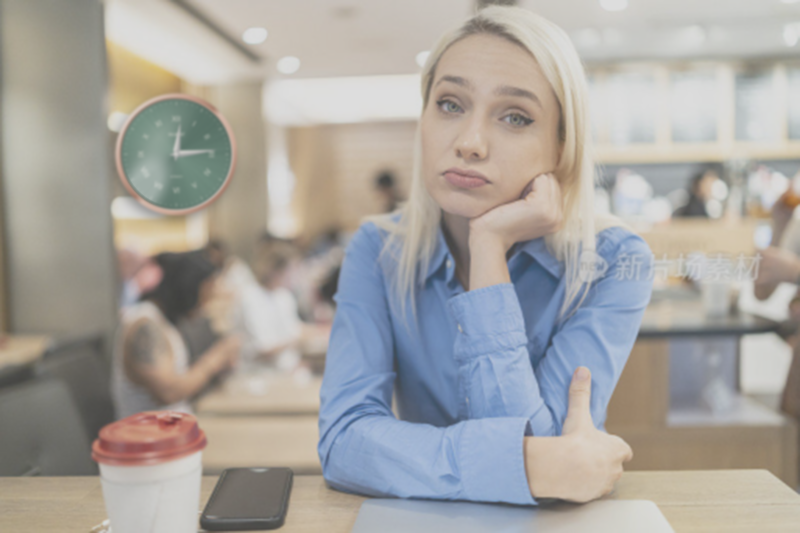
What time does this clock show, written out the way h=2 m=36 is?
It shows h=12 m=14
